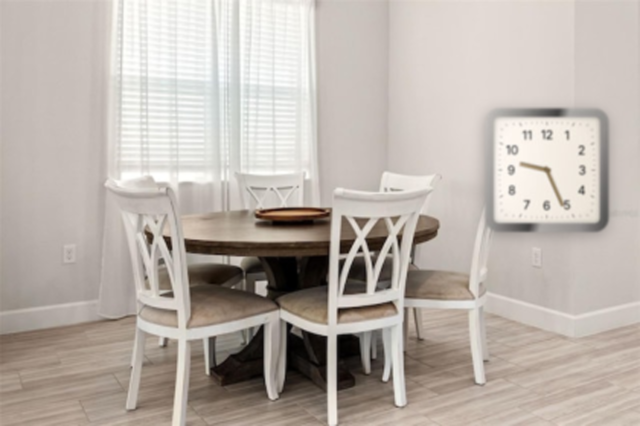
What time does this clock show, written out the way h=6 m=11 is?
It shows h=9 m=26
